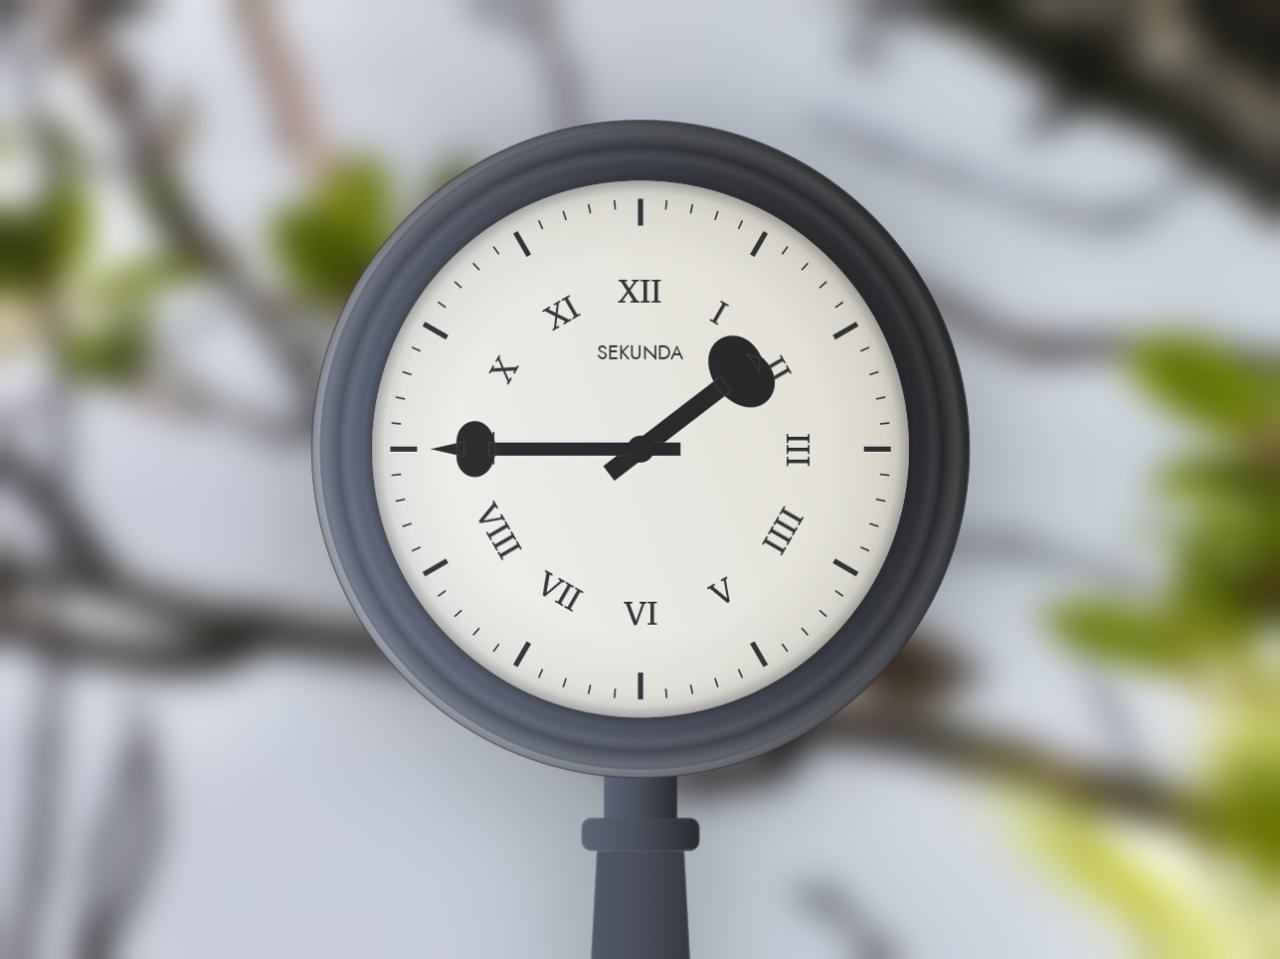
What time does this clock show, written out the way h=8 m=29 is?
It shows h=1 m=45
